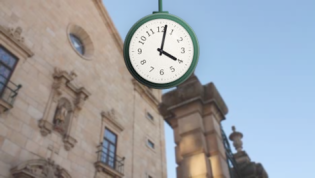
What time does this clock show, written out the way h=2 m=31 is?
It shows h=4 m=2
